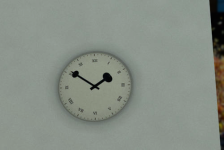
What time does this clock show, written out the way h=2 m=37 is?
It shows h=1 m=51
